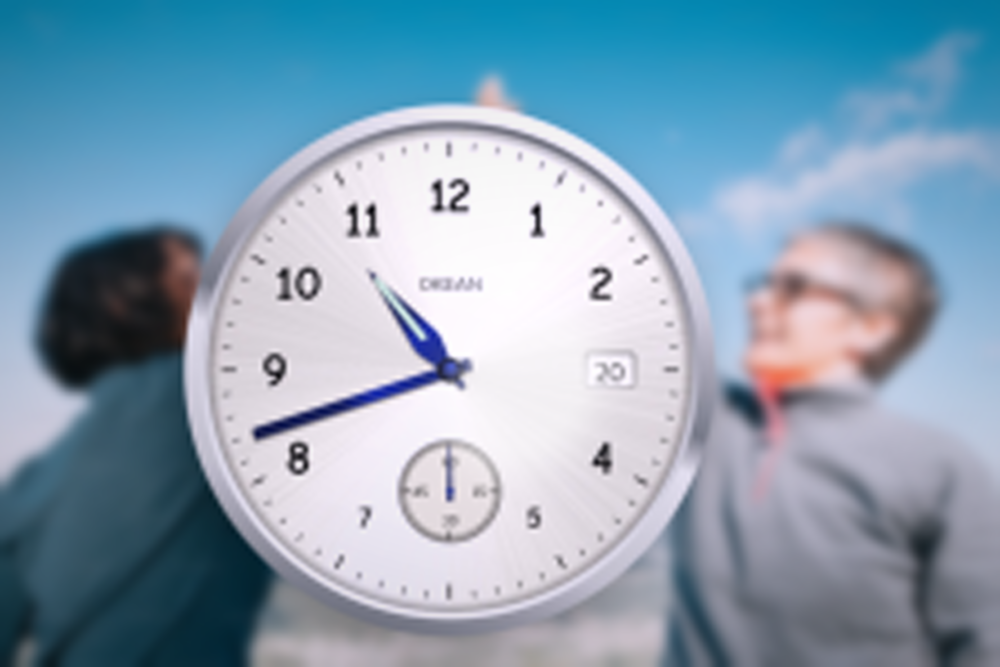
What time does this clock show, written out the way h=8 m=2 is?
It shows h=10 m=42
